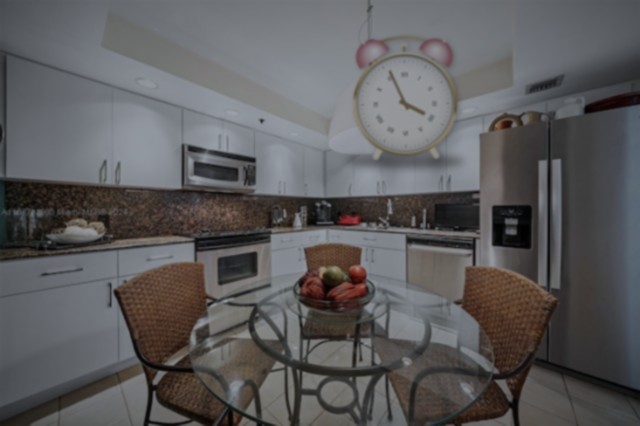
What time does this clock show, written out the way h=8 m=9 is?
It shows h=3 m=56
